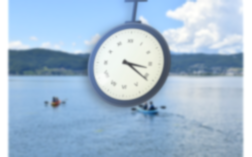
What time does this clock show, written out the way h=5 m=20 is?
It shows h=3 m=21
